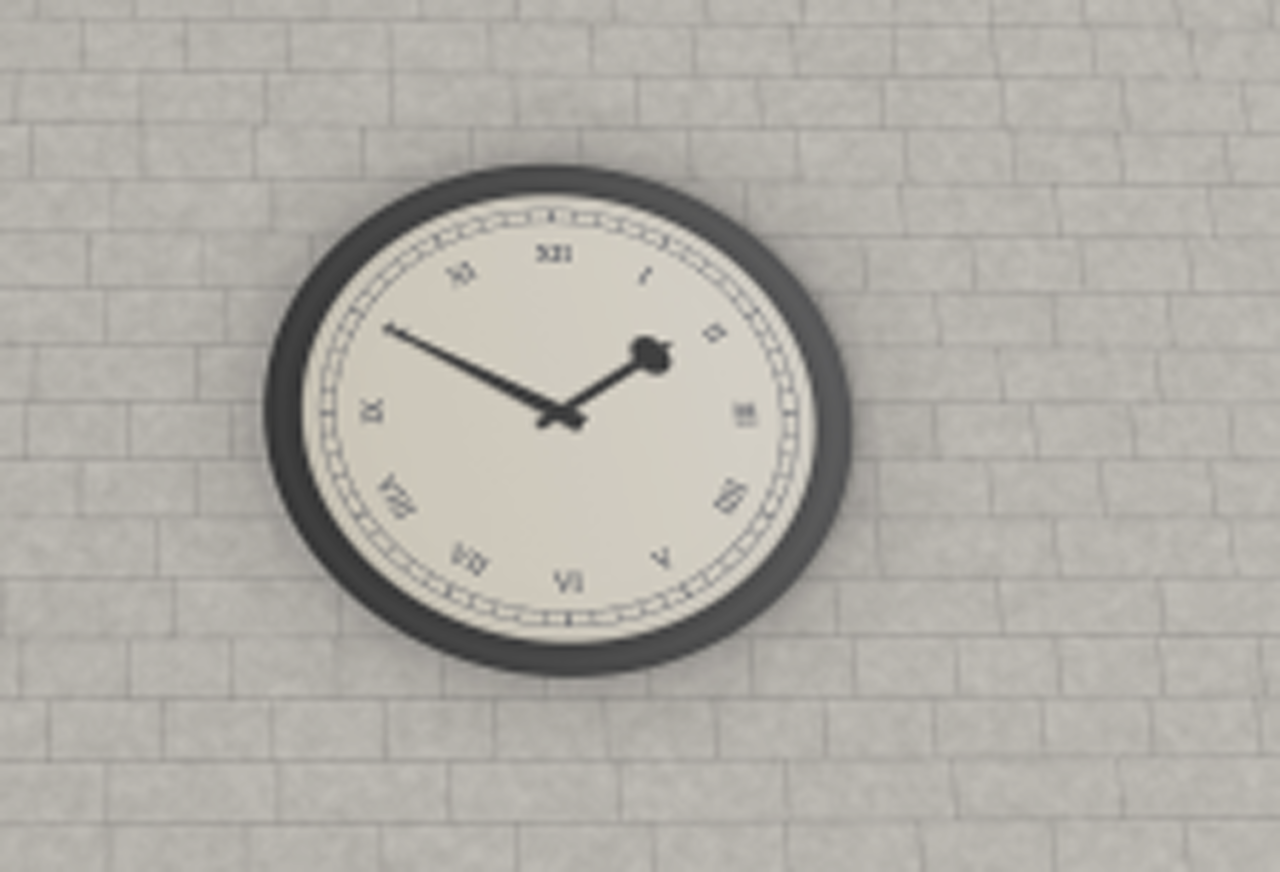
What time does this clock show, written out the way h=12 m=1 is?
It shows h=1 m=50
